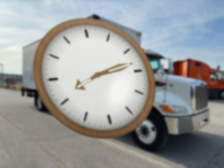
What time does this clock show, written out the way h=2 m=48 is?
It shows h=8 m=13
